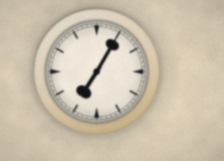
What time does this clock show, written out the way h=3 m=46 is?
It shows h=7 m=5
